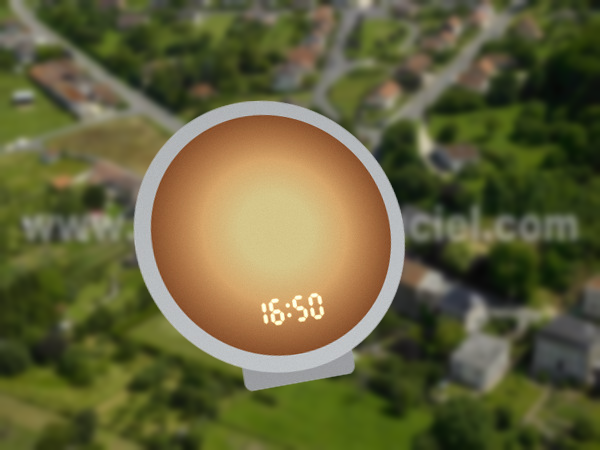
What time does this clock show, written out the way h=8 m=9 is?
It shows h=16 m=50
